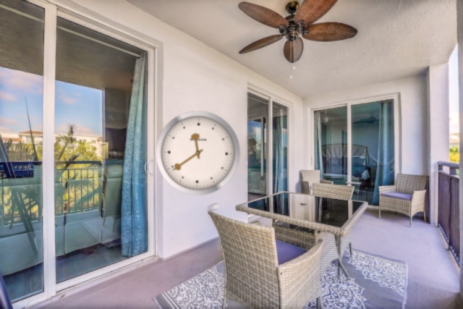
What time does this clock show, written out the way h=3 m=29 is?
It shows h=11 m=39
